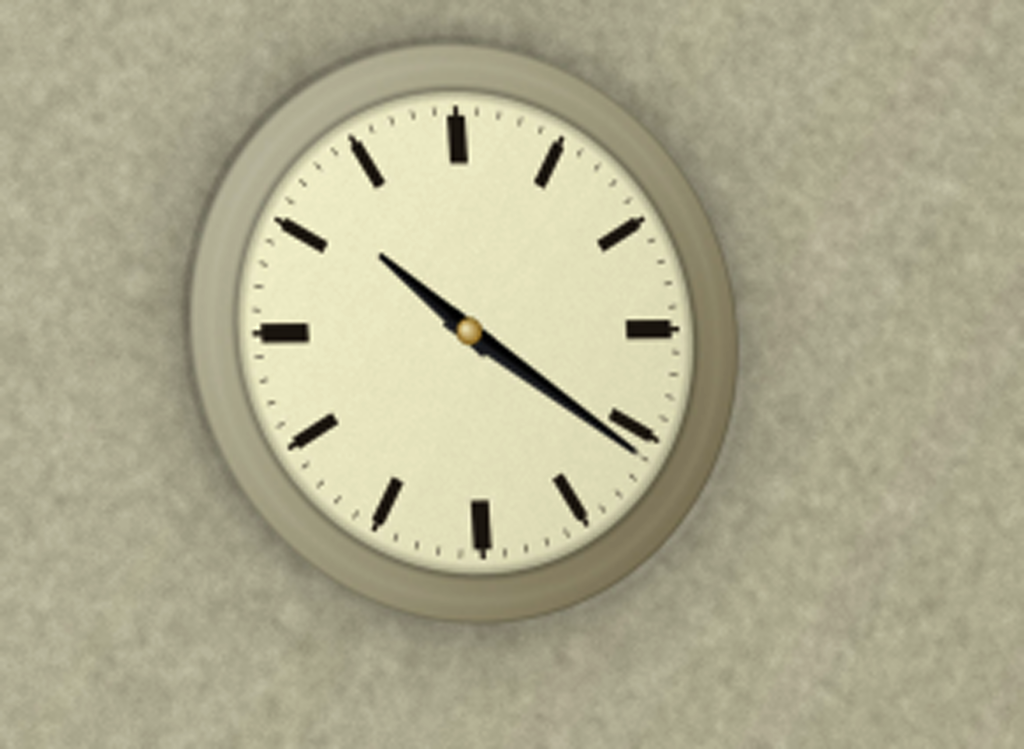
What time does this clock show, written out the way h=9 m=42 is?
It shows h=10 m=21
